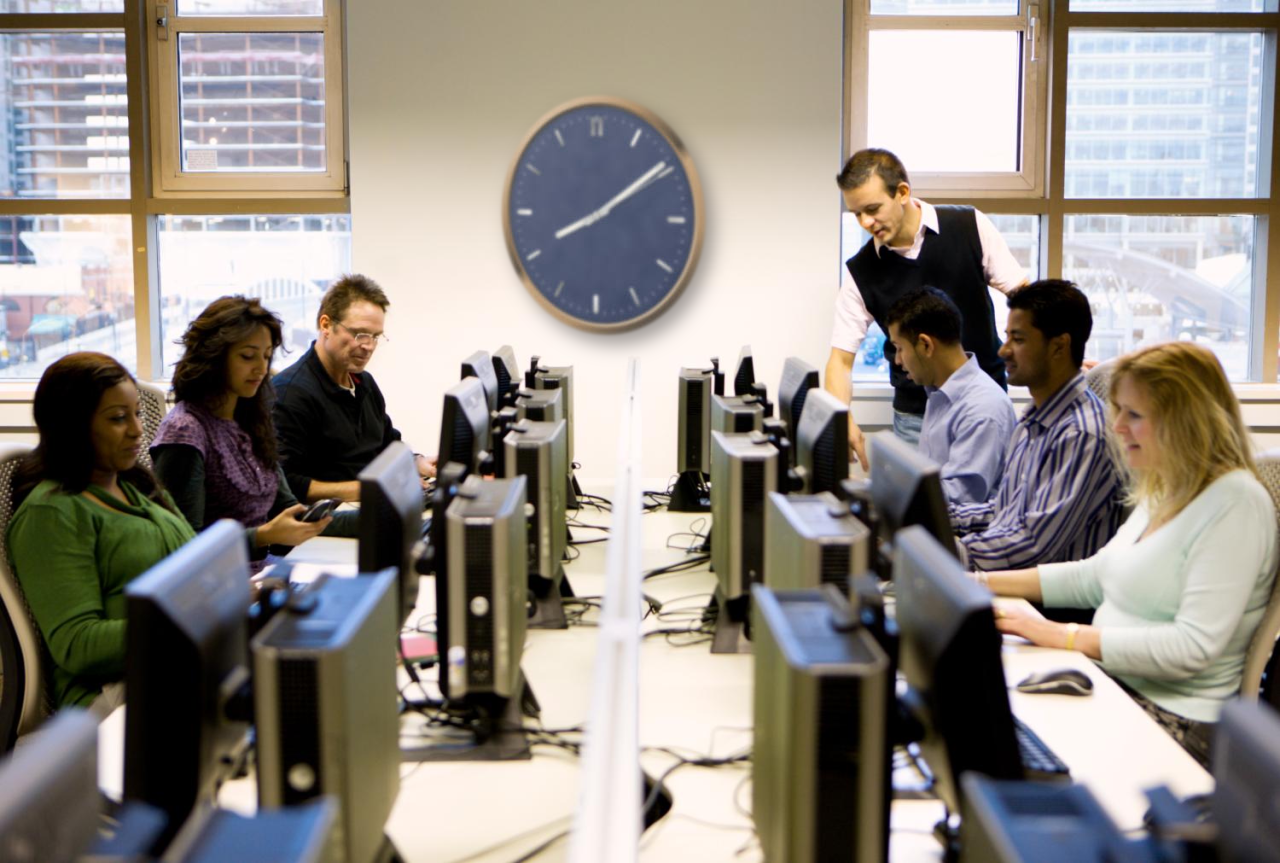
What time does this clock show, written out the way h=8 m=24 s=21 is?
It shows h=8 m=9 s=10
